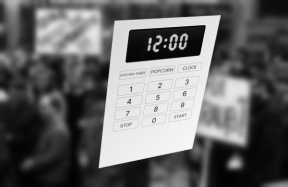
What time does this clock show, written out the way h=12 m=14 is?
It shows h=12 m=0
